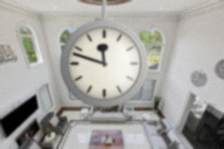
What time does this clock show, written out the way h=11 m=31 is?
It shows h=11 m=48
